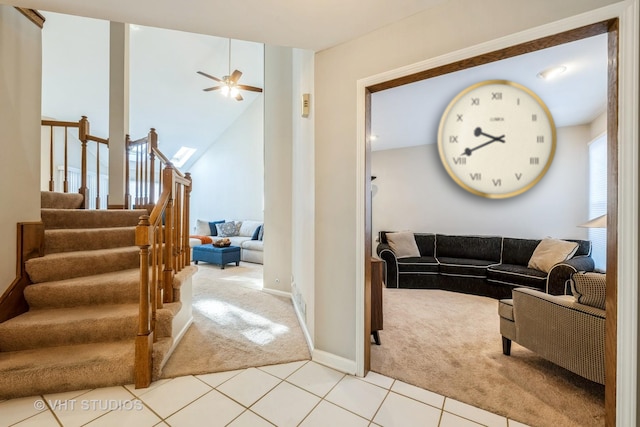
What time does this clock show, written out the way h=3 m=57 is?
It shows h=9 m=41
